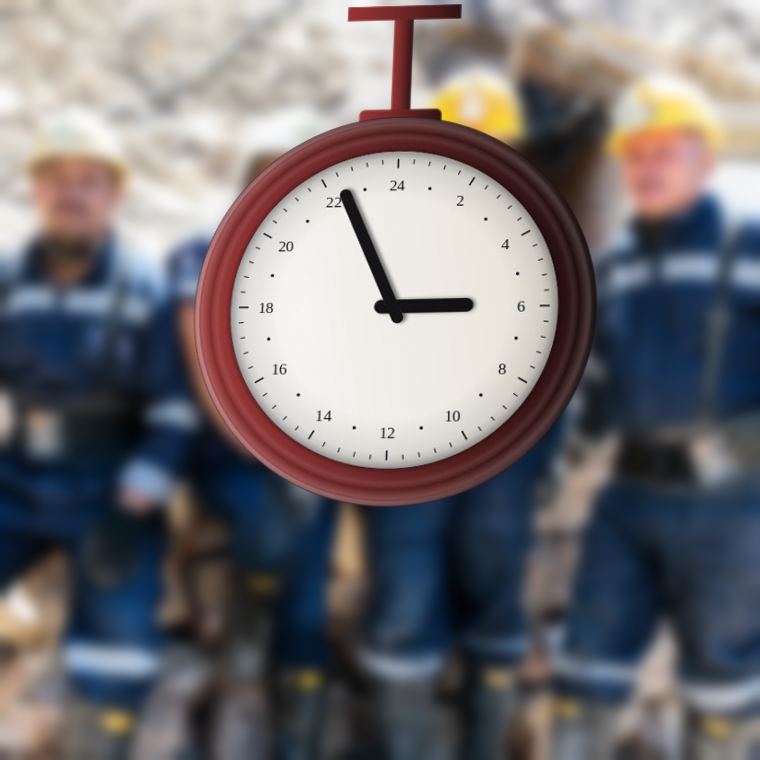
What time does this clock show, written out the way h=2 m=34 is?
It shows h=5 m=56
